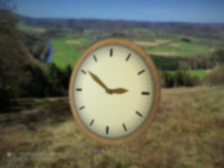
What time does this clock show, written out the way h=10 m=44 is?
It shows h=2 m=51
